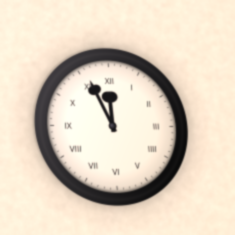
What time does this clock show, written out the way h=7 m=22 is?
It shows h=11 m=56
